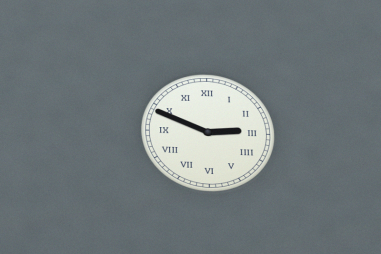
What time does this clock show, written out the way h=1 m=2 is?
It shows h=2 m=49
